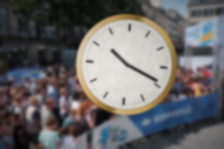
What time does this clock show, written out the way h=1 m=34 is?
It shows h=10 m=19
